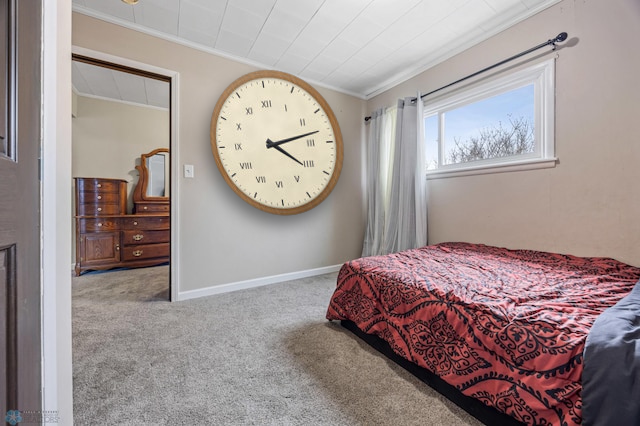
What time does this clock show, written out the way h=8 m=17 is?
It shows h=4 m=13
